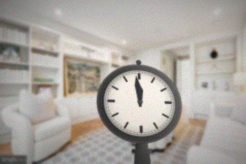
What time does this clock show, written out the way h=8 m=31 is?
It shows h=11 m=59
